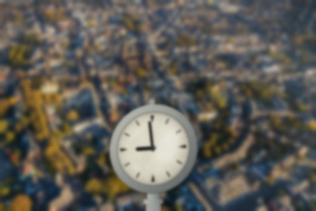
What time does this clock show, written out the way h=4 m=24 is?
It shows h=8 m=59
